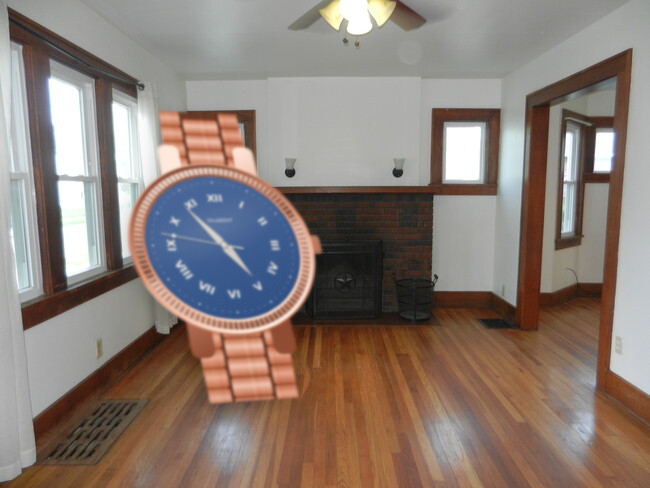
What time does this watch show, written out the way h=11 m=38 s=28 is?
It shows h=4 m=53 s=47
